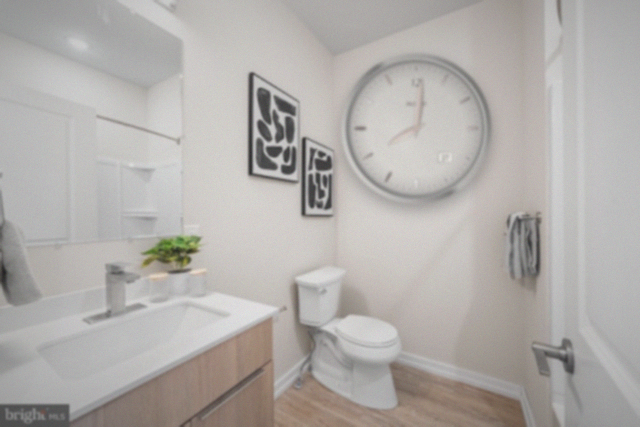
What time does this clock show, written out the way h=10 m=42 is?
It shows h=8 m=1
